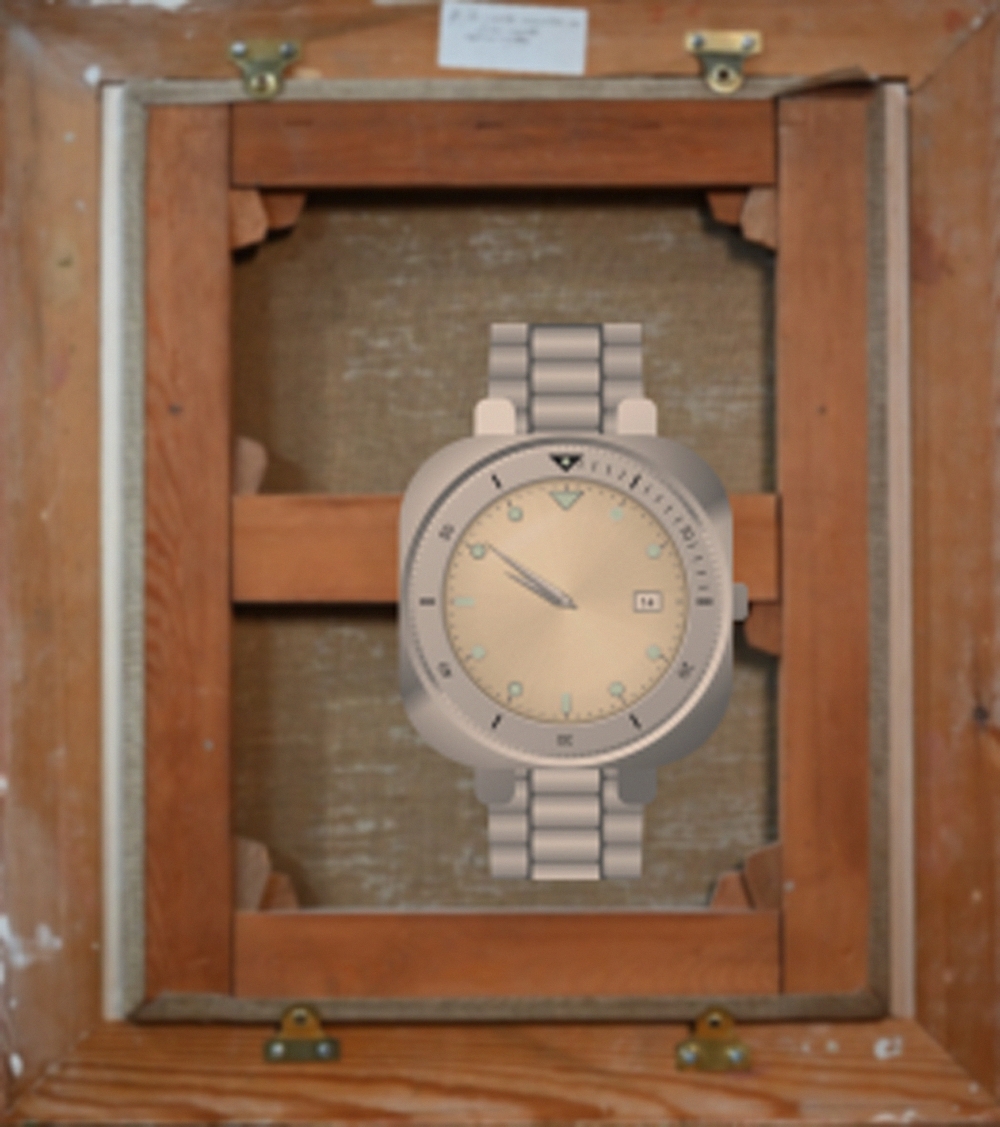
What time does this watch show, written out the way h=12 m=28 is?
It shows h=9 m=51
